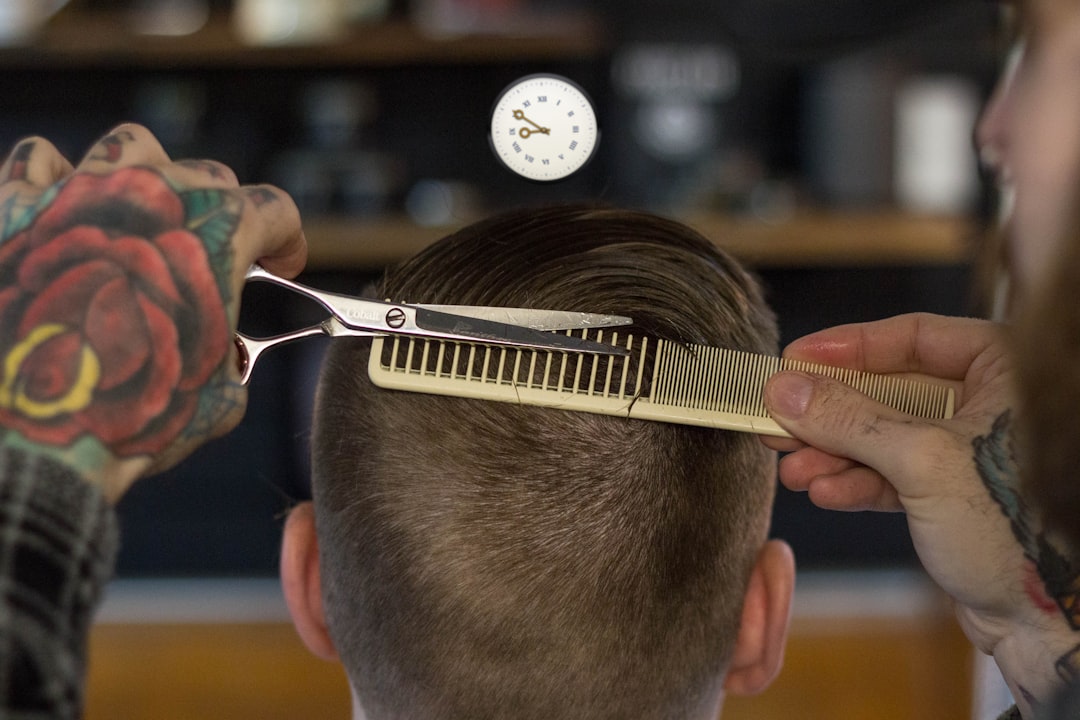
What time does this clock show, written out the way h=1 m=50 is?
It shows h=8 m=51
